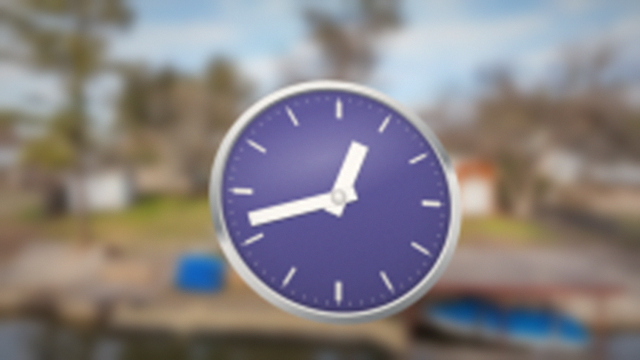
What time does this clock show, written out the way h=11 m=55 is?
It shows h=12 m=42
